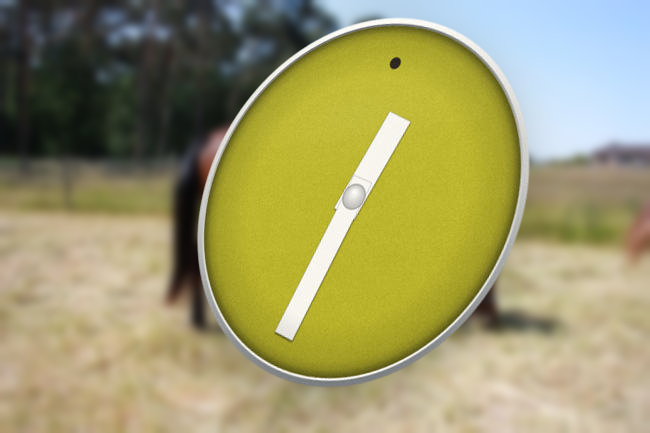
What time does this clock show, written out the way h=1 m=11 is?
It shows h=12 m=32
